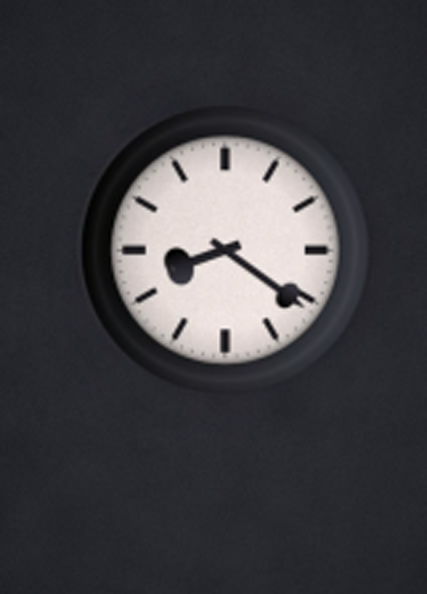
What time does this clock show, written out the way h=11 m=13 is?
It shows h=8 m=21
